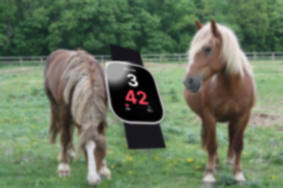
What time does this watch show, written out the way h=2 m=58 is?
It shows h=3 m=42
